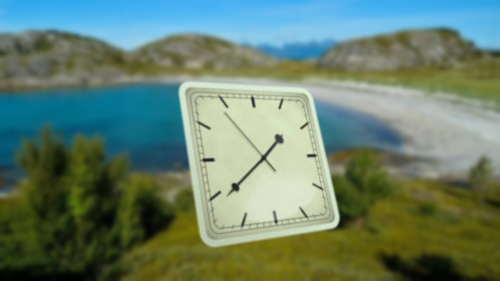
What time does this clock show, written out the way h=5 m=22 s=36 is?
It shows h=1 m=38 s=54
